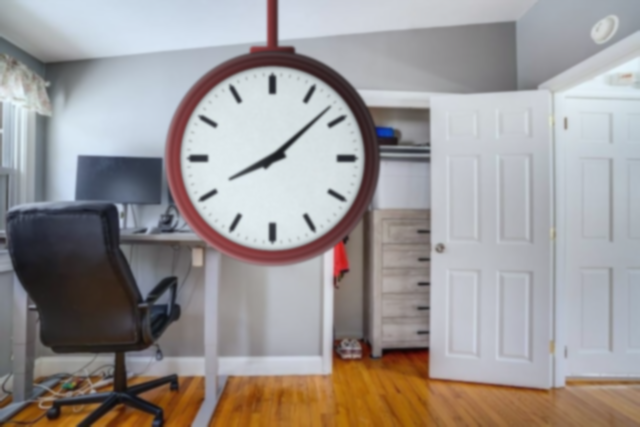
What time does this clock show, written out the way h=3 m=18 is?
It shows h=8 m=8
